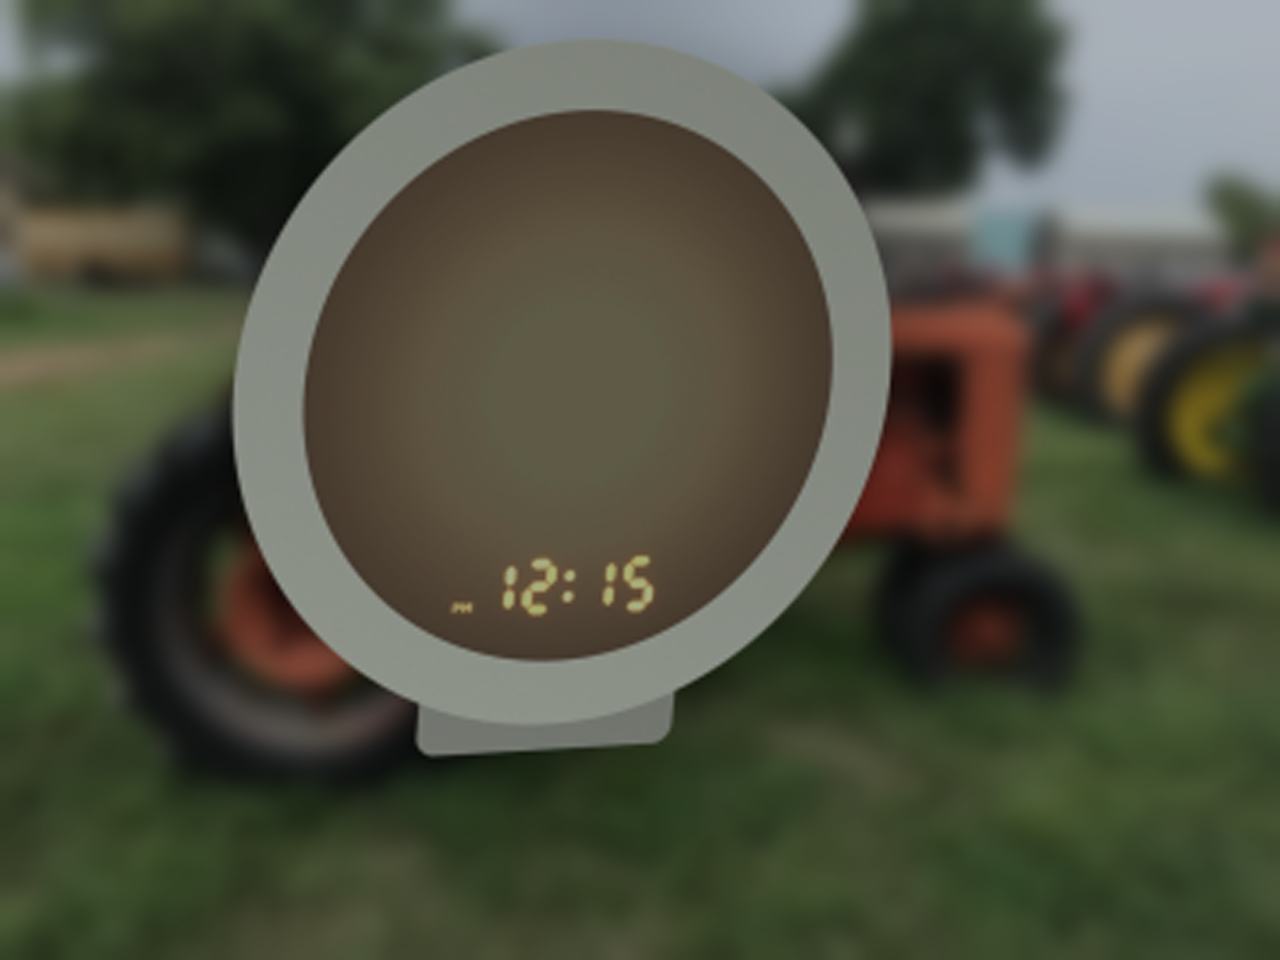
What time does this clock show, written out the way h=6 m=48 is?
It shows h=12 m=15
